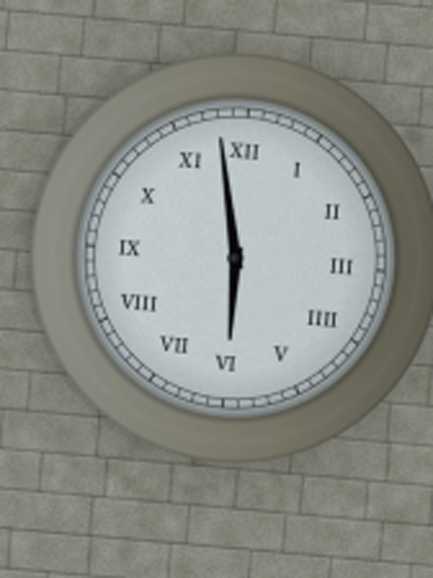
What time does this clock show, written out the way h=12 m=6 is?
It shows h=5 m=58
